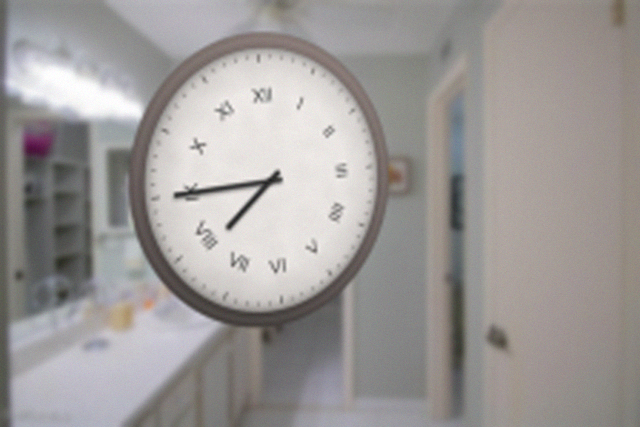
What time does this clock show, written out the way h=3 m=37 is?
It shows h=7 m=45
